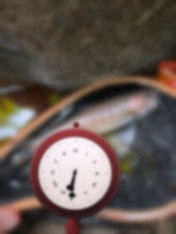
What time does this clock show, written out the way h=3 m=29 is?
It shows h=6 m=31
